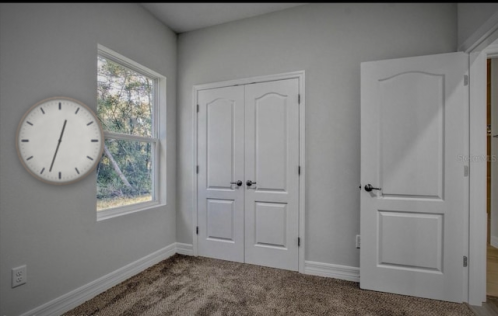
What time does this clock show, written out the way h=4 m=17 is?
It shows h=12 m=33
